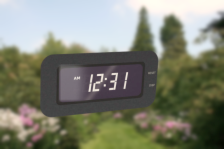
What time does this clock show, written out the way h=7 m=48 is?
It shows h=12 m=31
